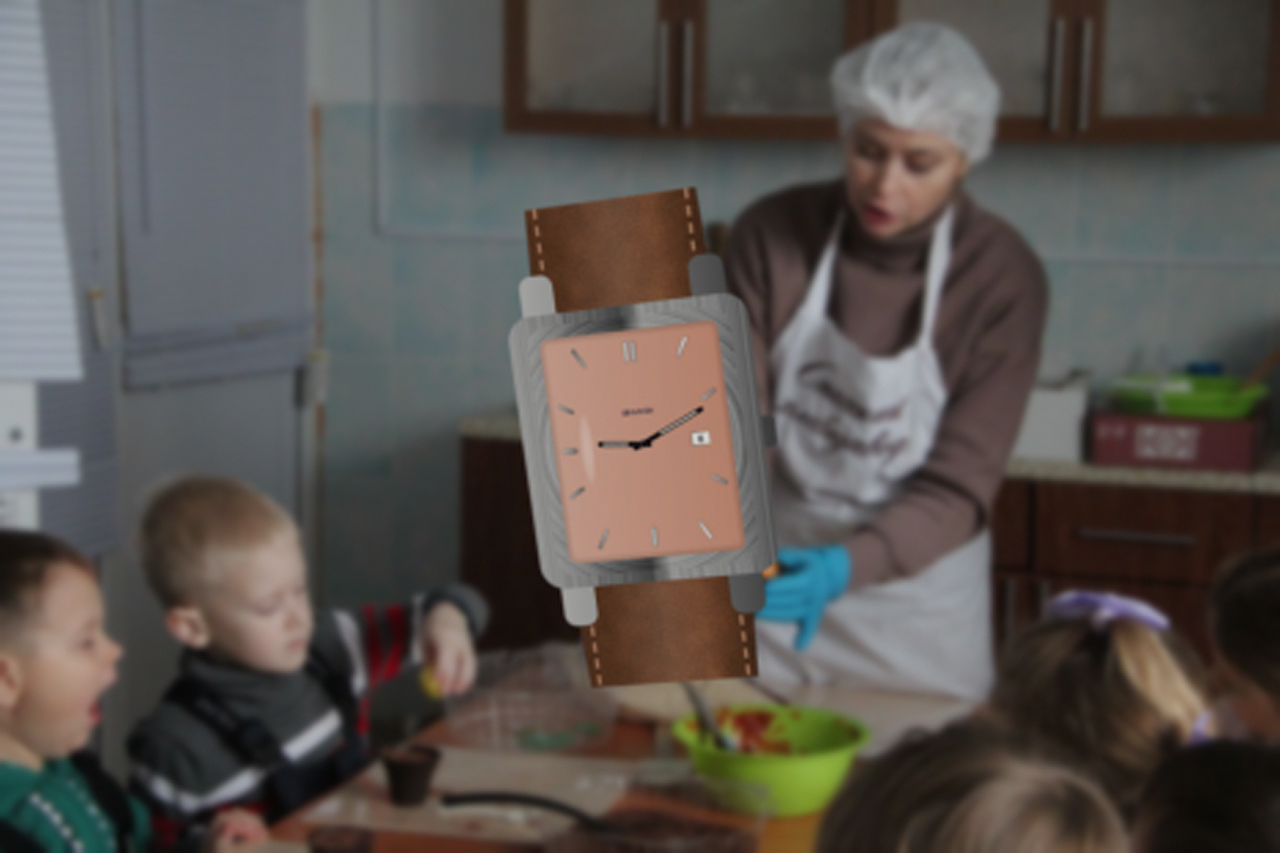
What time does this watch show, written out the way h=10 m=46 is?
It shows h=9 m=11
